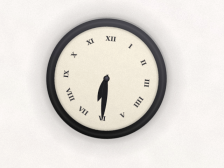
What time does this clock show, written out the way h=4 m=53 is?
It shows h=6 m=30
